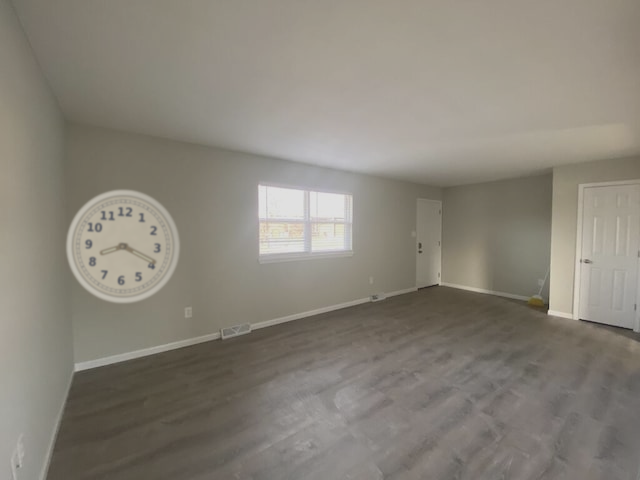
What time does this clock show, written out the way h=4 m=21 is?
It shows h=8 m=19
